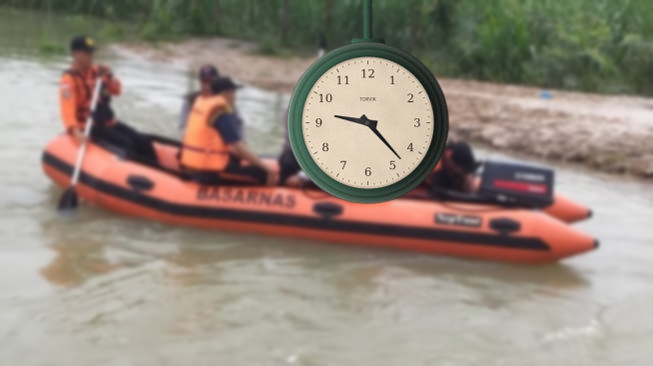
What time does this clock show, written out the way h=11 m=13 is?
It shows h=9 m=23
